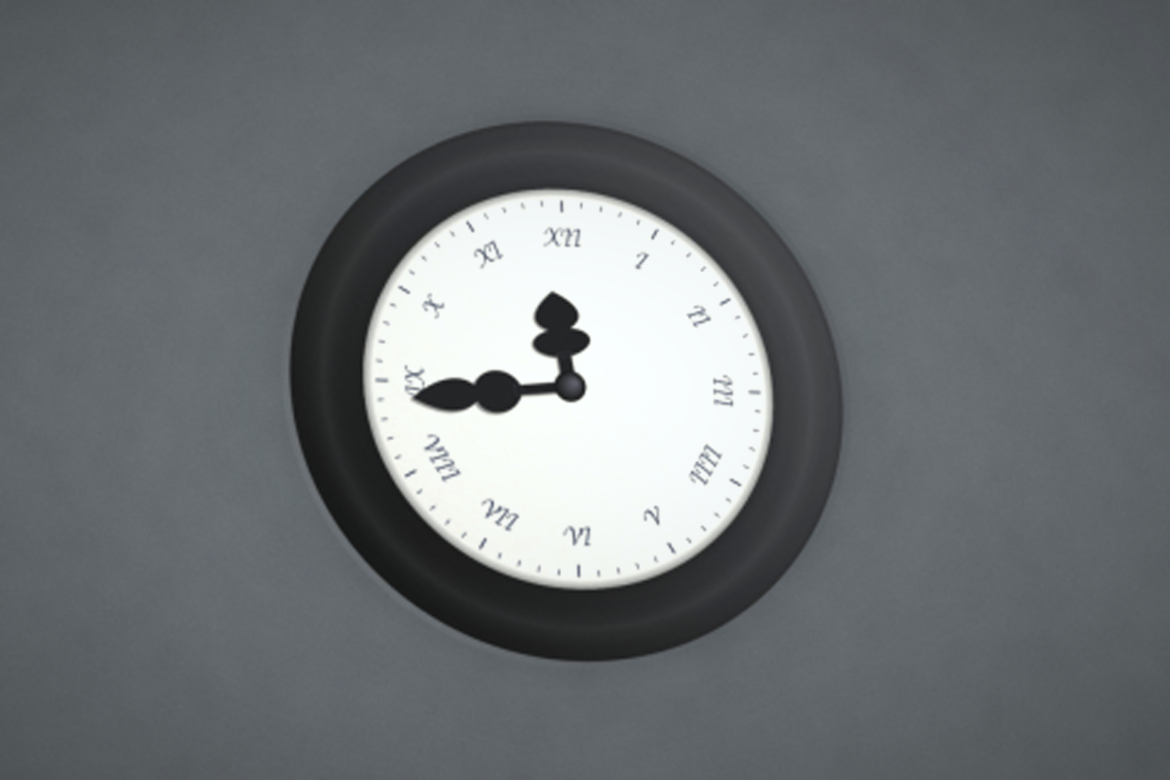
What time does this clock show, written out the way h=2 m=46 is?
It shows h=11 m=44
